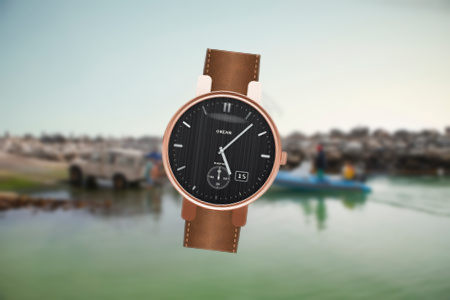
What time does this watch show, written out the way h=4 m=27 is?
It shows h=5 m=7
